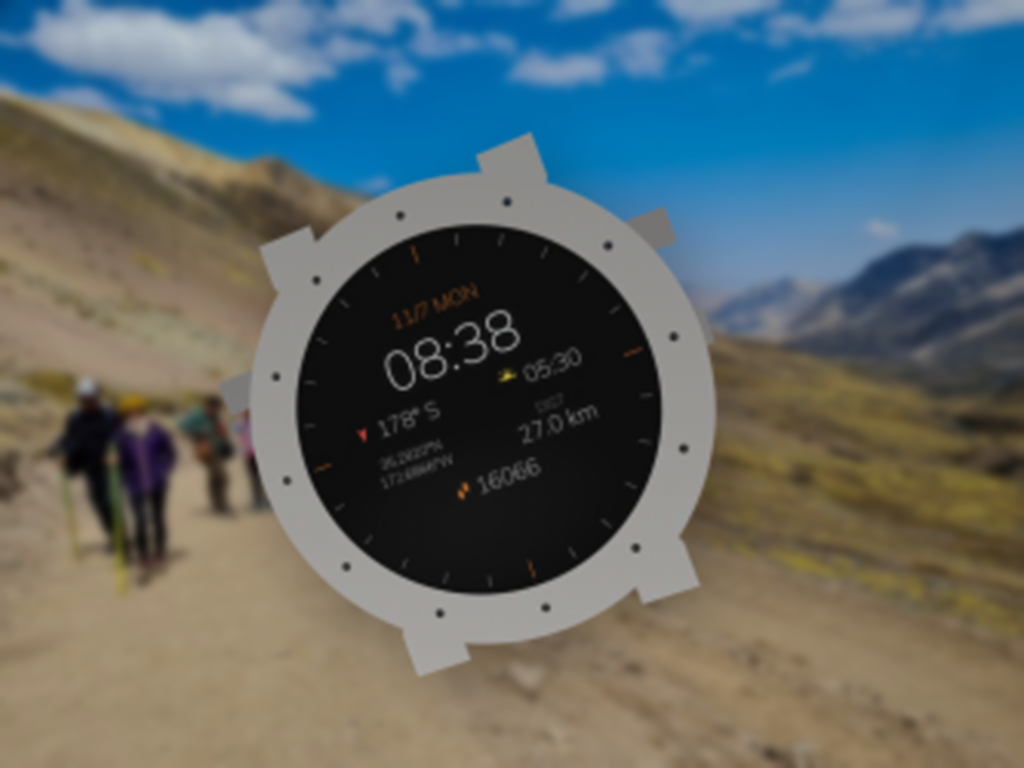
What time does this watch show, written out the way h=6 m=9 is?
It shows h=8 m=38
